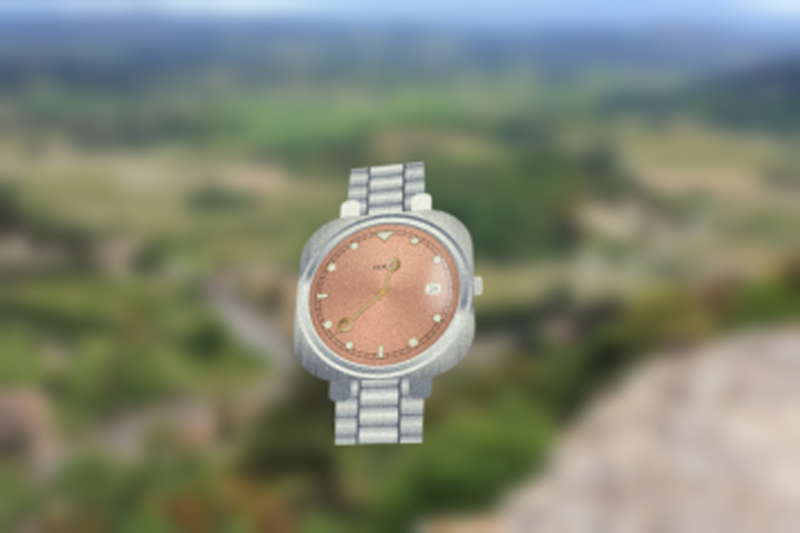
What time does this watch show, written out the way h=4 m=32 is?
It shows h=12 m=38
